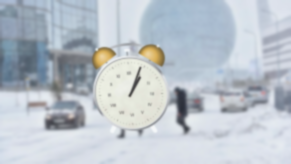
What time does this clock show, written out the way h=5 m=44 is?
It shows h=1 m=4
